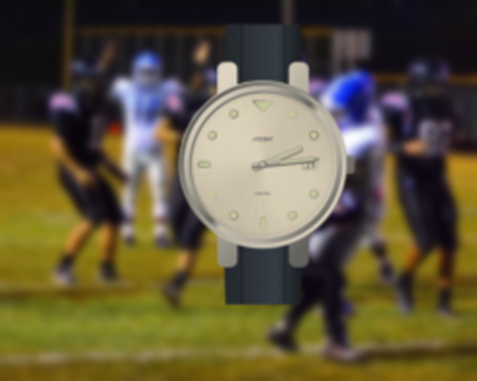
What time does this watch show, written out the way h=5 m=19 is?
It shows h=2 m=14
